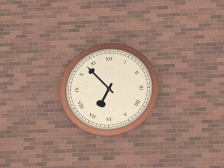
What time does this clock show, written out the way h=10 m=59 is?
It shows h=6 m=53
